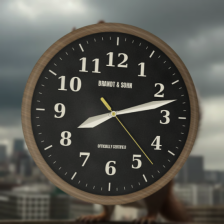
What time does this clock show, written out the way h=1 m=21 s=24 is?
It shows h=8 m=12 s=23
